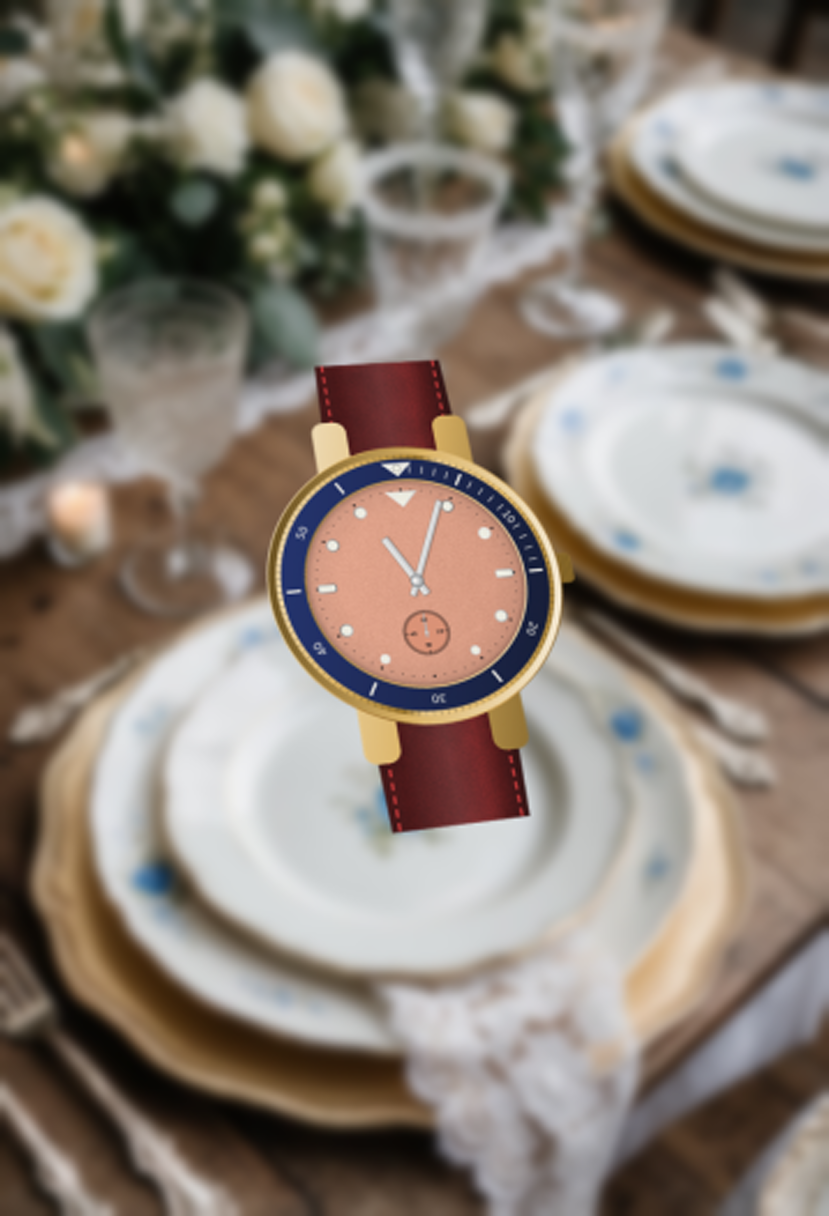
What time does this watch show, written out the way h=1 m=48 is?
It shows h=11 m=4
